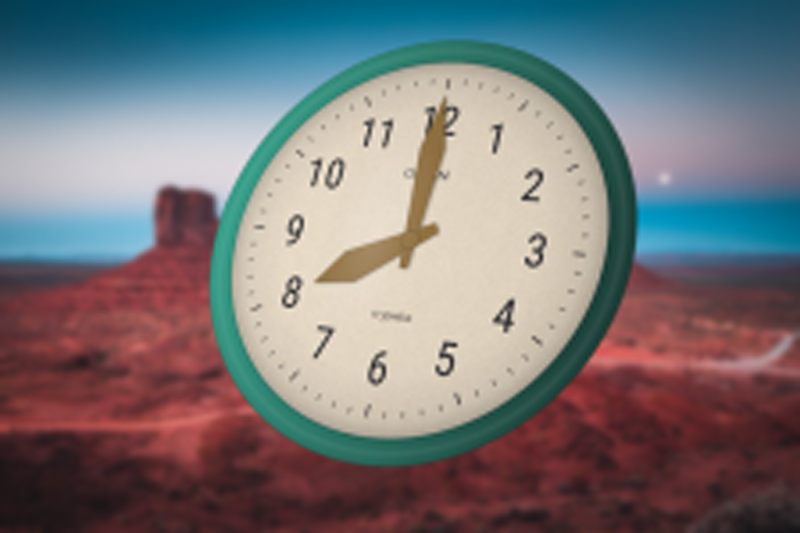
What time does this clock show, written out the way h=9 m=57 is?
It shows h=8 m=0
